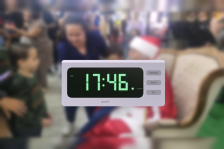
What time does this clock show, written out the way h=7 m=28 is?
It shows h=17 m=46
